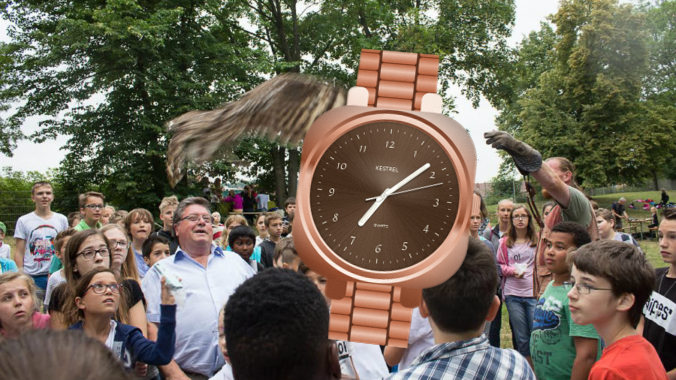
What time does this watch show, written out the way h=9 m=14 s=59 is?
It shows h=7 m=8 s=12
